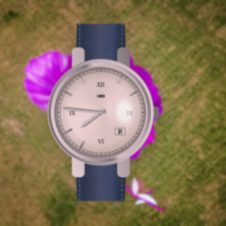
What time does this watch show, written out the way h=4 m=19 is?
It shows h=7 m=46
